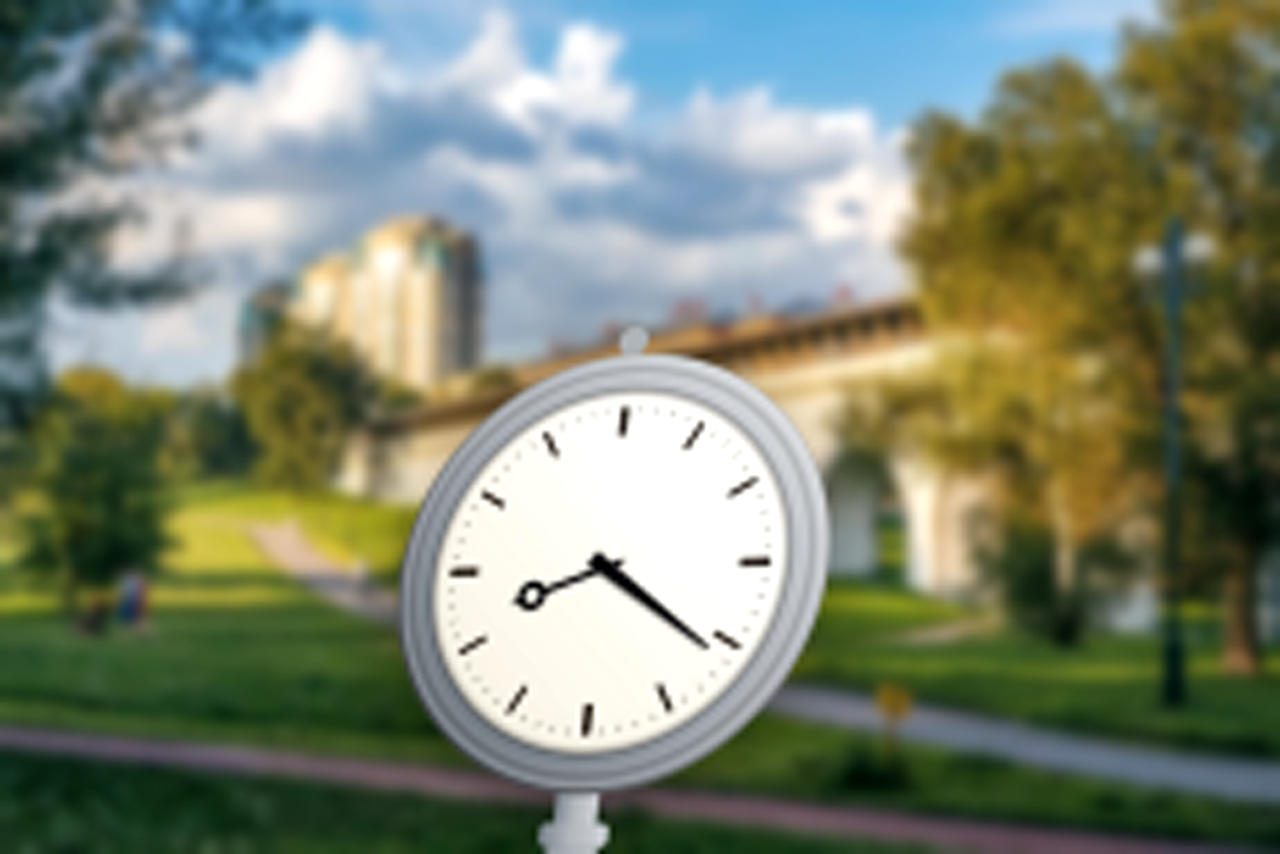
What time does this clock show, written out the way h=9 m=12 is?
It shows h=8 m=21
